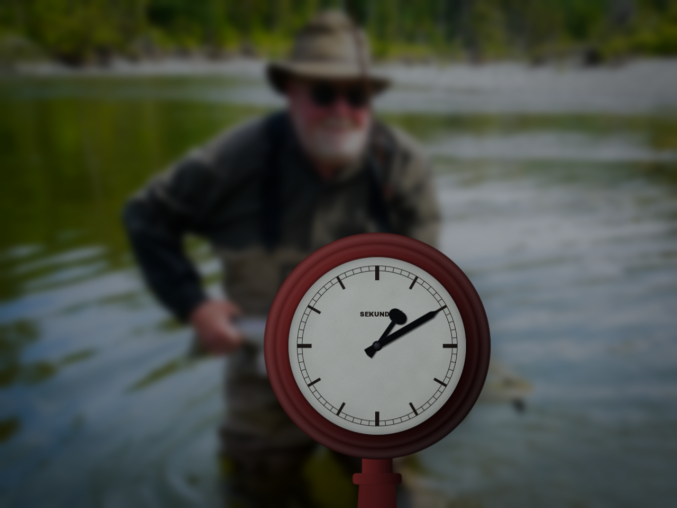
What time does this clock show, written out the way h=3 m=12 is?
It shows h=1 m=10
